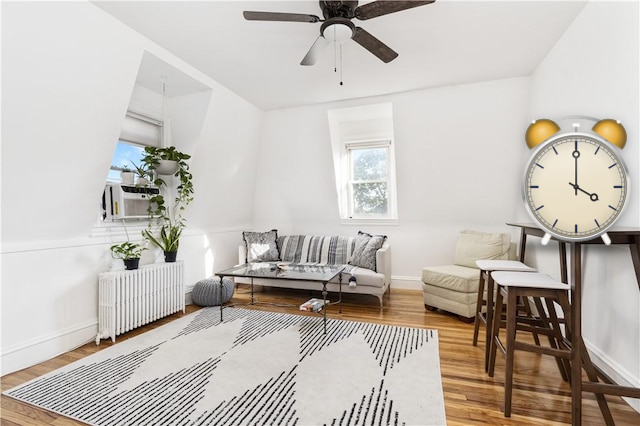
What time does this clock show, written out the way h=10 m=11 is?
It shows h=4 m=0
